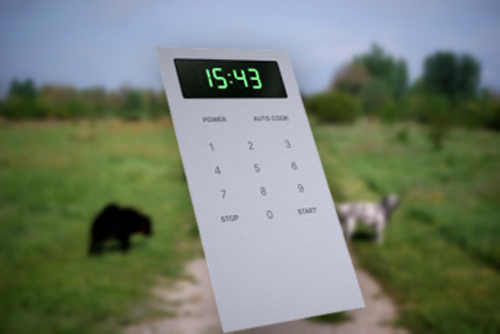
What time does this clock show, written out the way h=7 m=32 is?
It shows h=15 m=43
